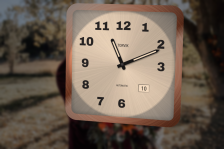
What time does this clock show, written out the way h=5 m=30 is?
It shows h=11 m=11
